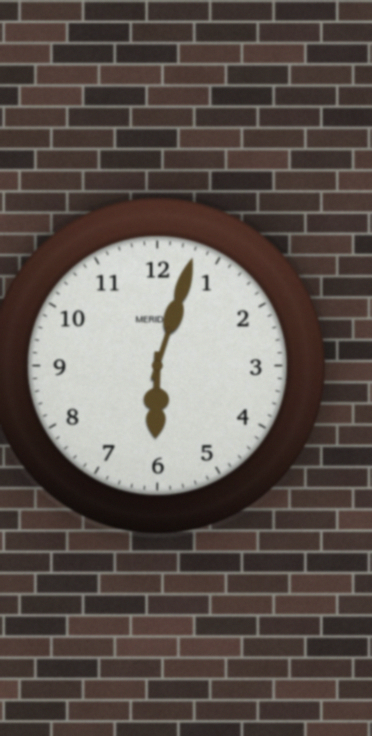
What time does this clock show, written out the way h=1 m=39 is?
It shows h=6 m=3
